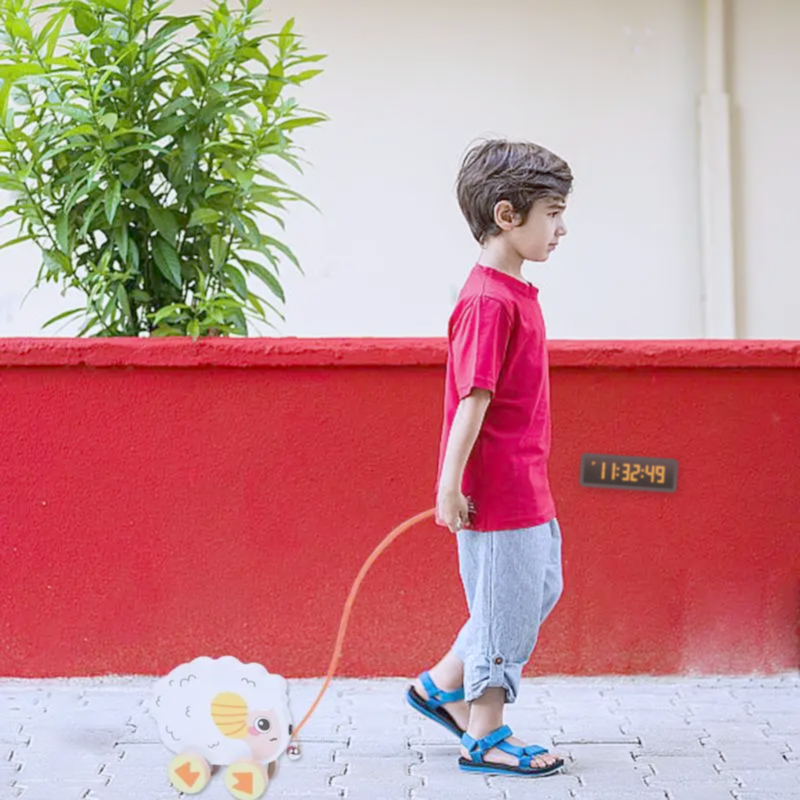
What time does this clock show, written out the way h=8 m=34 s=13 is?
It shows h=11 m=32 s=49
